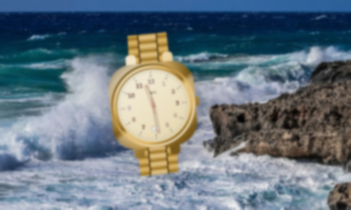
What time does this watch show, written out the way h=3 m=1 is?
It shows h=11 m=29
